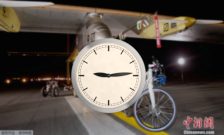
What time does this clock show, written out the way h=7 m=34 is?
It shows h=9 m=14
